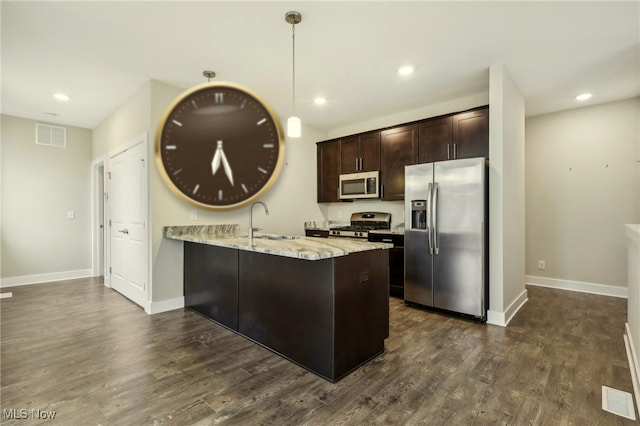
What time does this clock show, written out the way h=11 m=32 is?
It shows h=6 m=27
